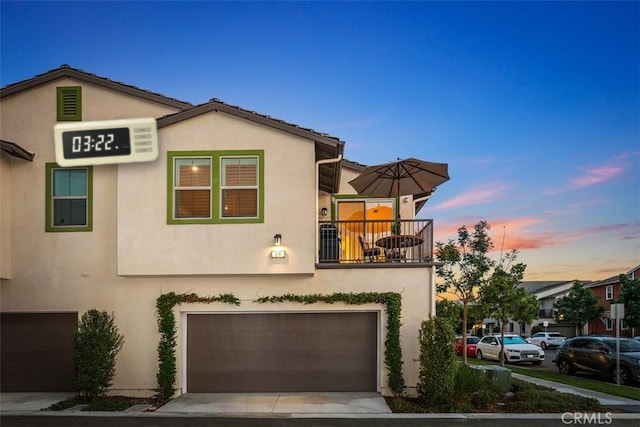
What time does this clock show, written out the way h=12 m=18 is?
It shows h=3 m=22
